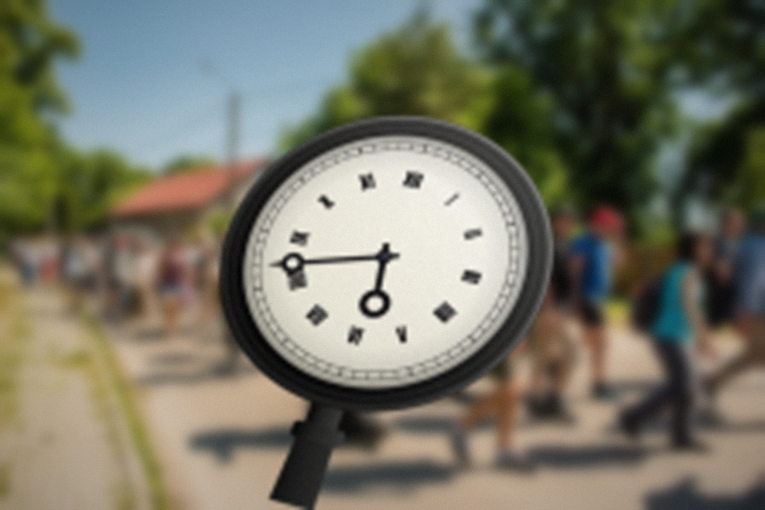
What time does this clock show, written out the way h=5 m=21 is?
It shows h=5 m=42
